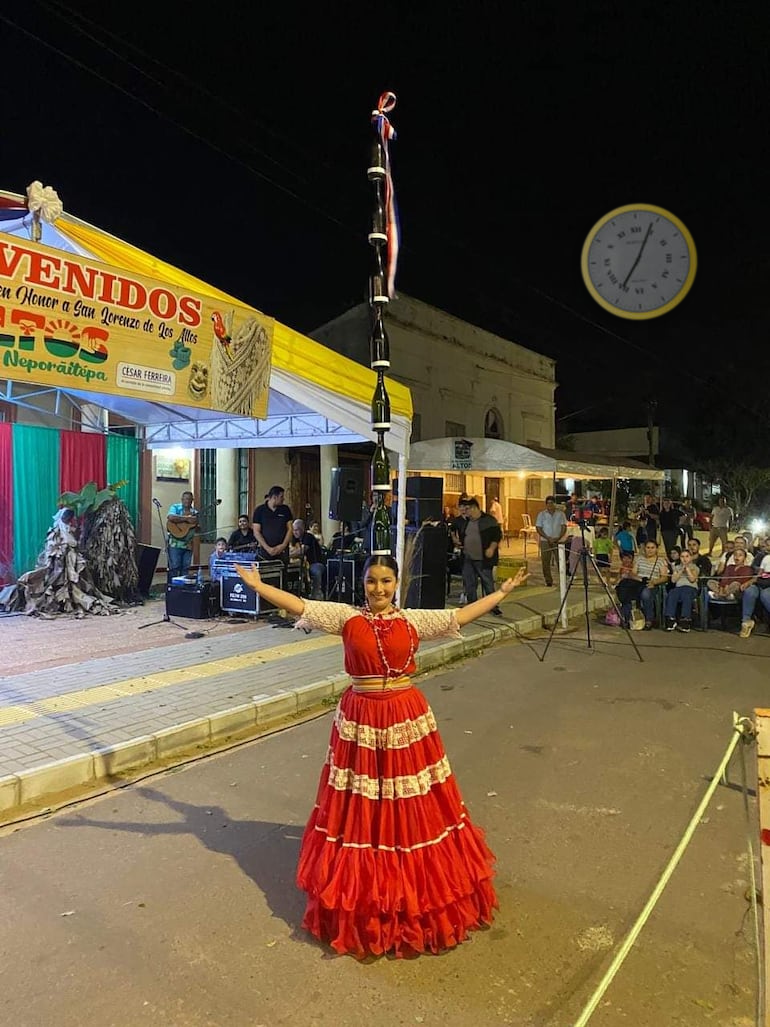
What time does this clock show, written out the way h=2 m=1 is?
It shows h=7 m=4
